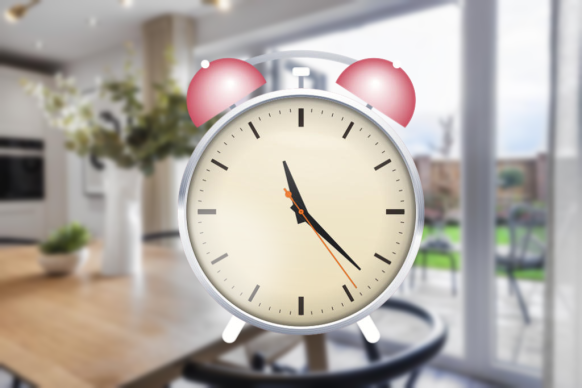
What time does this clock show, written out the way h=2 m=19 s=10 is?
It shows h=11 m=22 s=24
